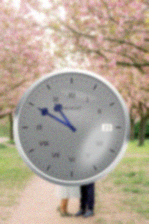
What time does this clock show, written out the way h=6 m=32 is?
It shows h=10 m=50
